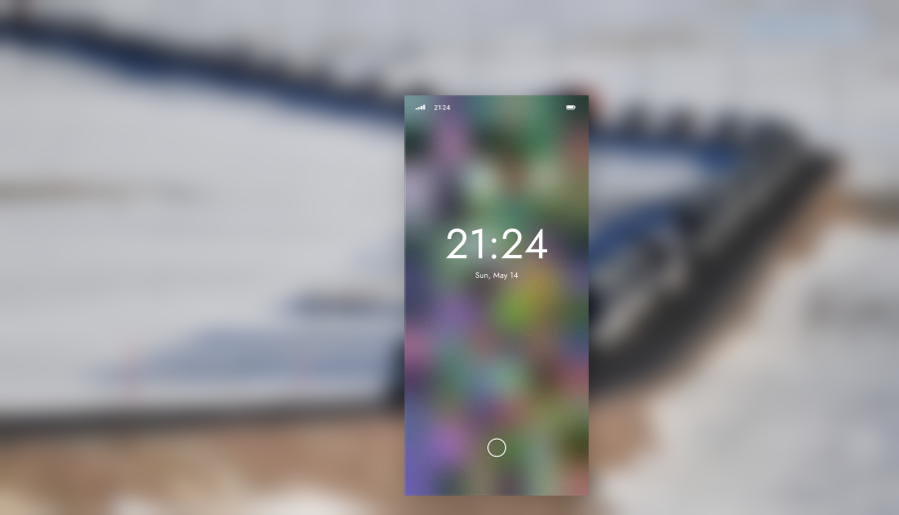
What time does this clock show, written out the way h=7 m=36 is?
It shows h=21 m=24
